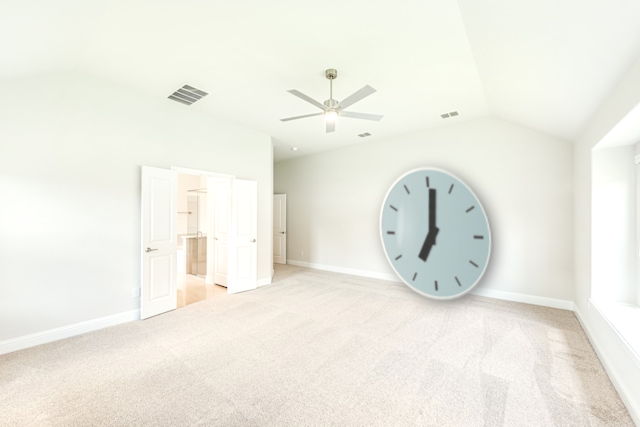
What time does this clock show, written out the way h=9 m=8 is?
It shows h=7 m=1
